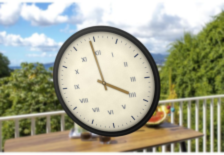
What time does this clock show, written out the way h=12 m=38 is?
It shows h=3 m=59
